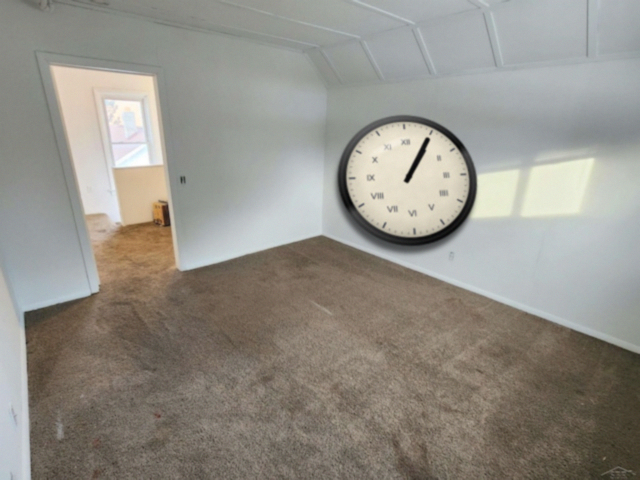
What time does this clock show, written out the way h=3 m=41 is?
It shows h=1 m=5
